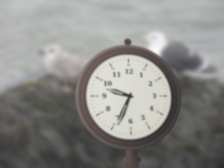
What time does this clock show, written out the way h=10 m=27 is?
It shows h=9 m=34
